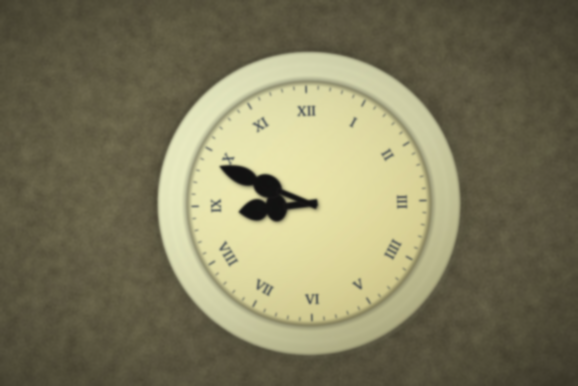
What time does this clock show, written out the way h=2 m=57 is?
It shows h=8 m=49
